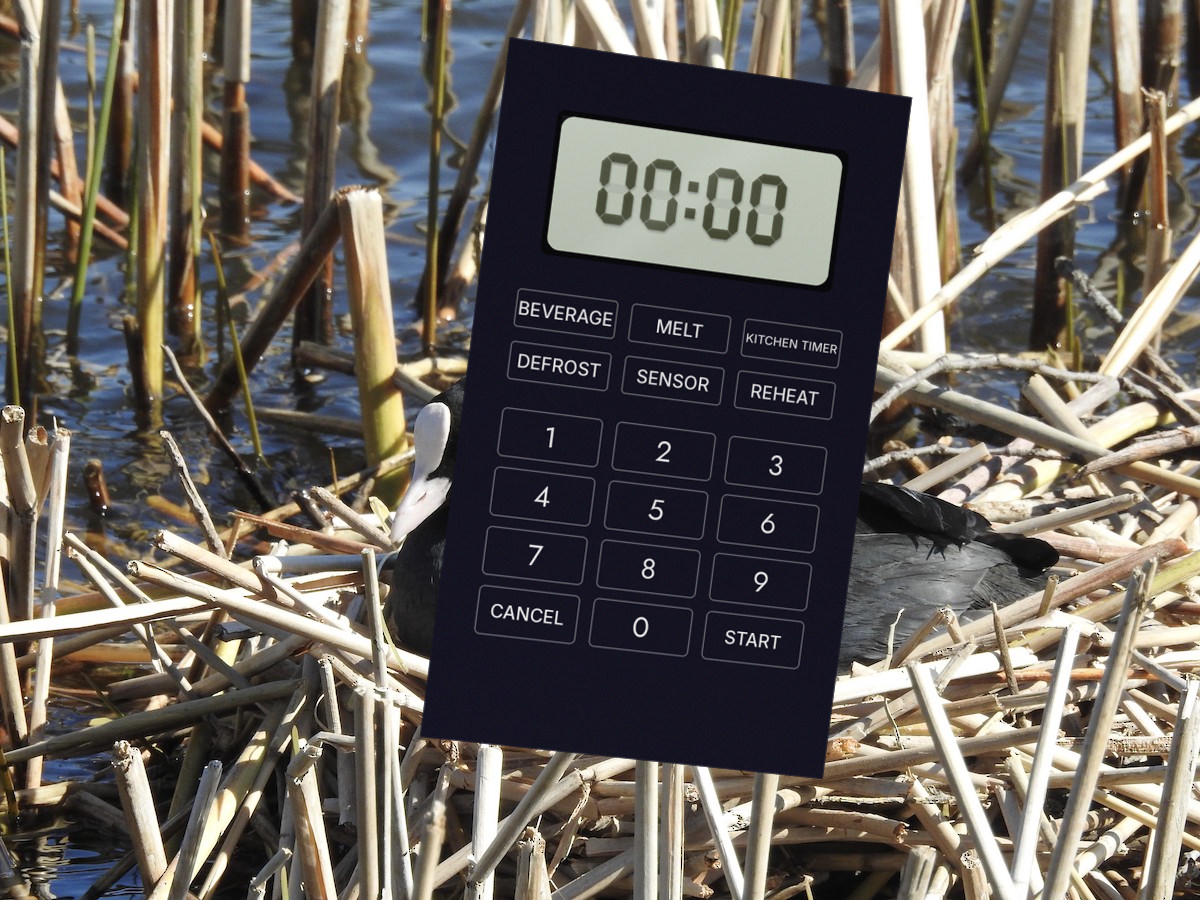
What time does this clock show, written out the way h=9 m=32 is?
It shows h=0 m=0
